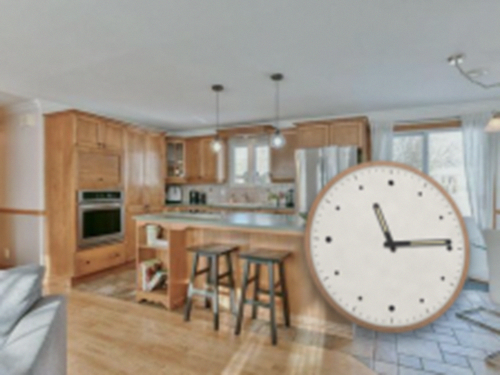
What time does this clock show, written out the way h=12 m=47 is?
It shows h=11 m=14
